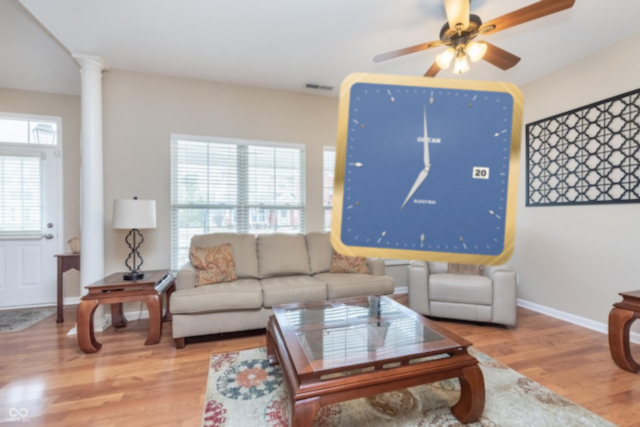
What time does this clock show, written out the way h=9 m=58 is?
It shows h=6 m=59
